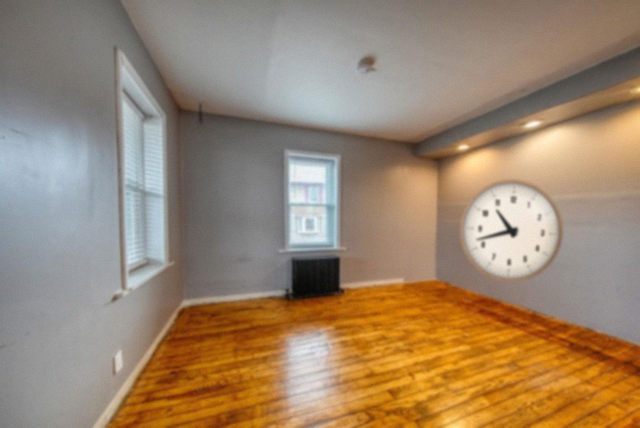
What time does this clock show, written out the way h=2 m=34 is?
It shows h=10 m=42
